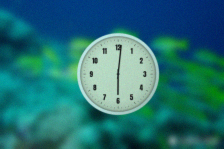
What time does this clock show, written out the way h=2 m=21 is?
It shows h=6 m=1
